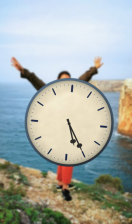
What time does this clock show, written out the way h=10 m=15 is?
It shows h=5 m=25
